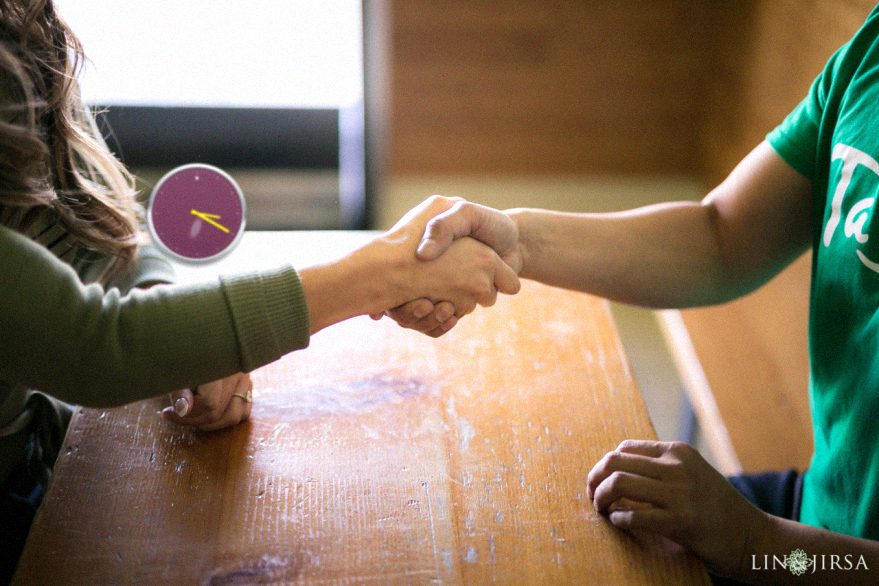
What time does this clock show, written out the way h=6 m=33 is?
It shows h=3 m=20
